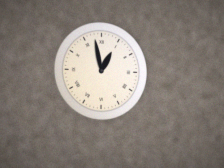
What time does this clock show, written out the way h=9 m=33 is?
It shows h=12 m=58
